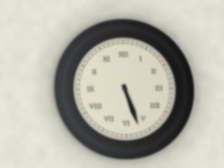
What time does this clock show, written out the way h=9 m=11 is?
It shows h=5 m=27
